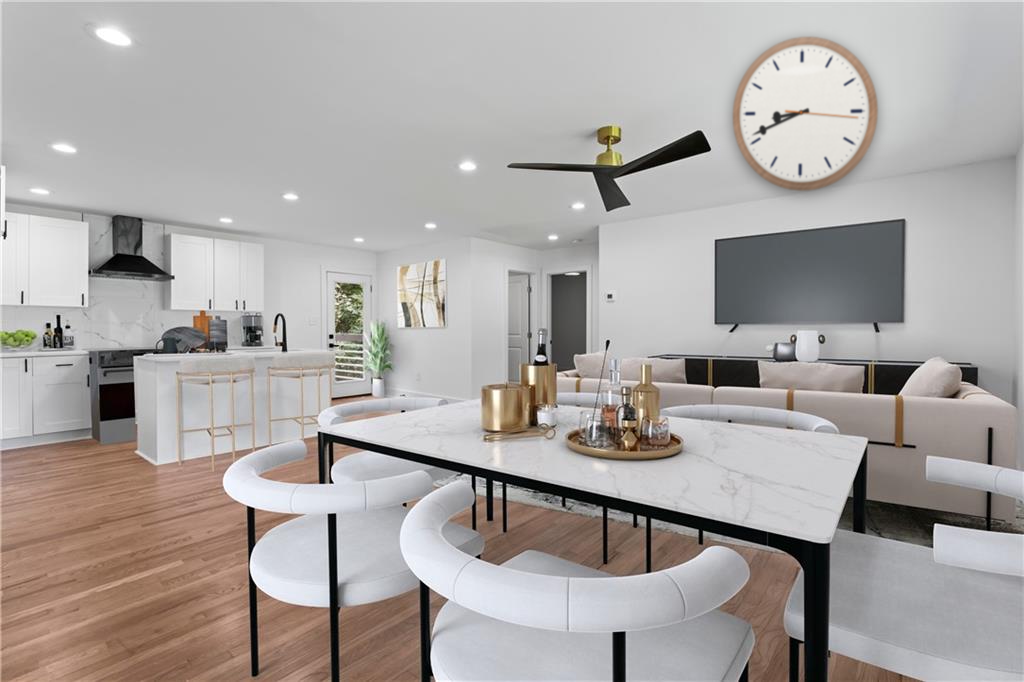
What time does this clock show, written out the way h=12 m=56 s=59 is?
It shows h=8 m=41 s=16
